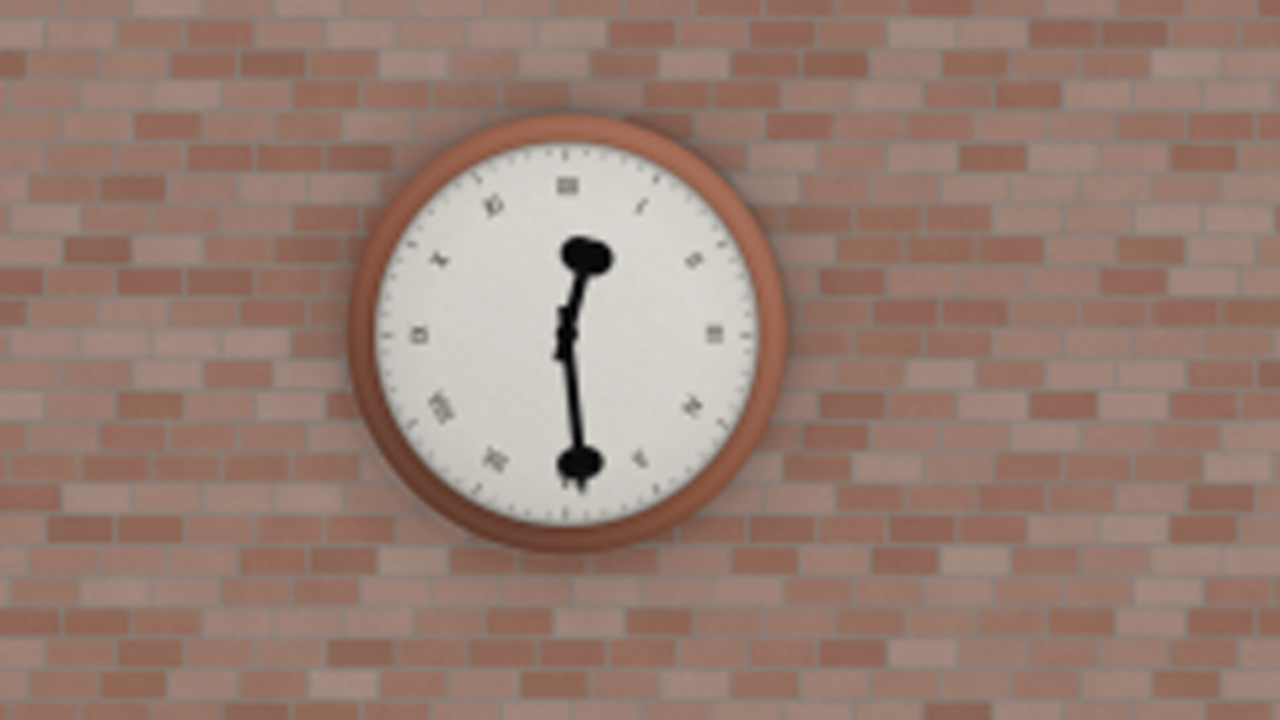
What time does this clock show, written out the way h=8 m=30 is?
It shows h=12 m=29
